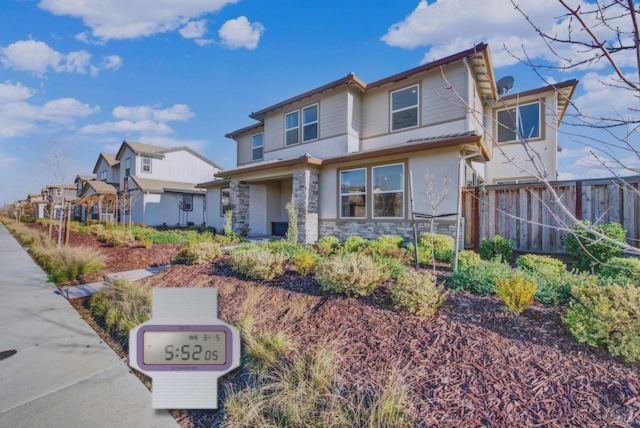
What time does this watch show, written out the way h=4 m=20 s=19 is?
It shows h=5 m=52 s=5
